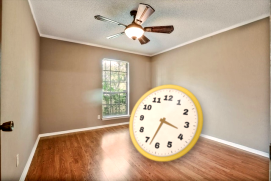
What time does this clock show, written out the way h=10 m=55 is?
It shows h=3 m=33
